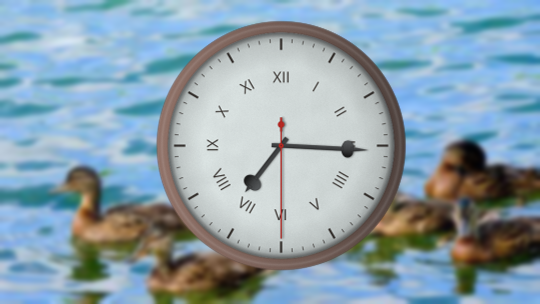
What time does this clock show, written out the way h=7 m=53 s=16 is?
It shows h=7 m=15 s=30
